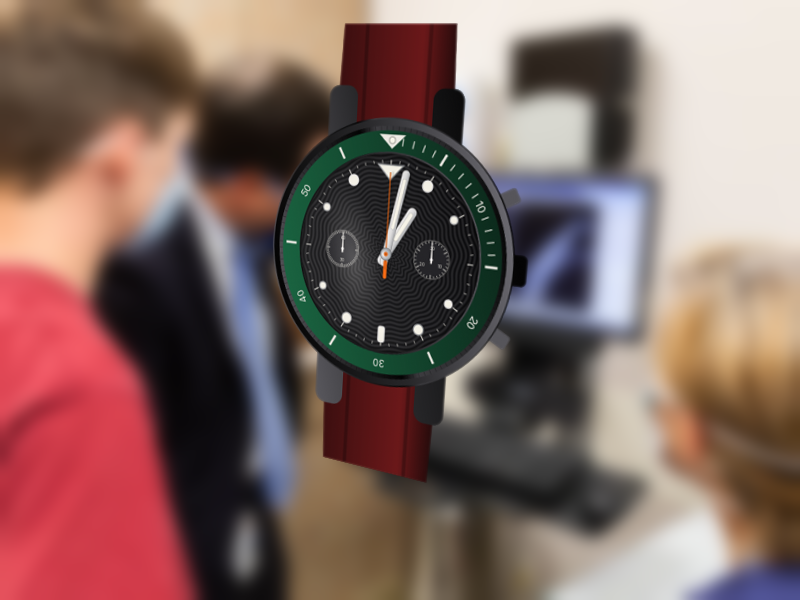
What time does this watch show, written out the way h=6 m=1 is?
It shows h=1 m=2
